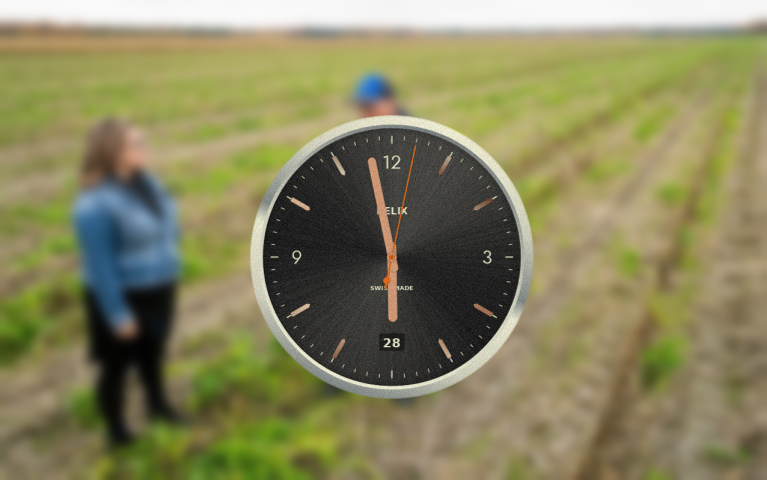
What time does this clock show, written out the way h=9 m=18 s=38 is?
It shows h=5 m=58 s=2
